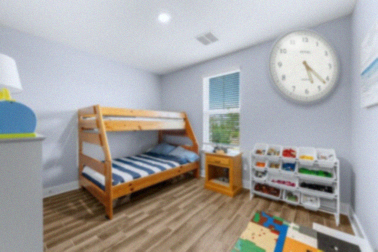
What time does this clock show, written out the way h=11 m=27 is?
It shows h=5 m=22
